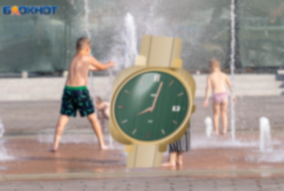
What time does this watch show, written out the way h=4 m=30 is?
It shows h=8 m=2
